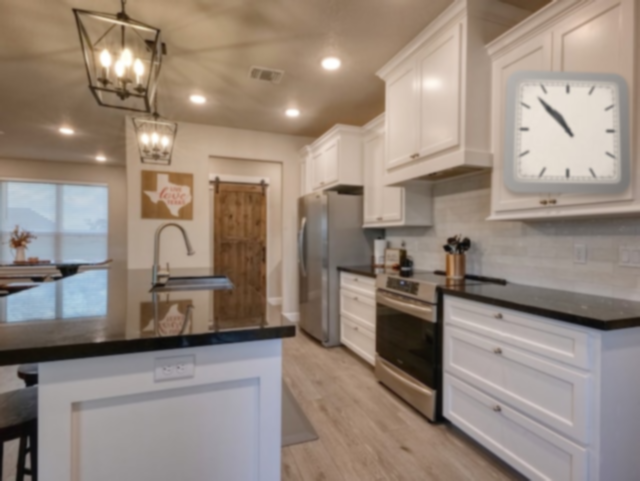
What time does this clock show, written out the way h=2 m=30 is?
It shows h=10 m=53
